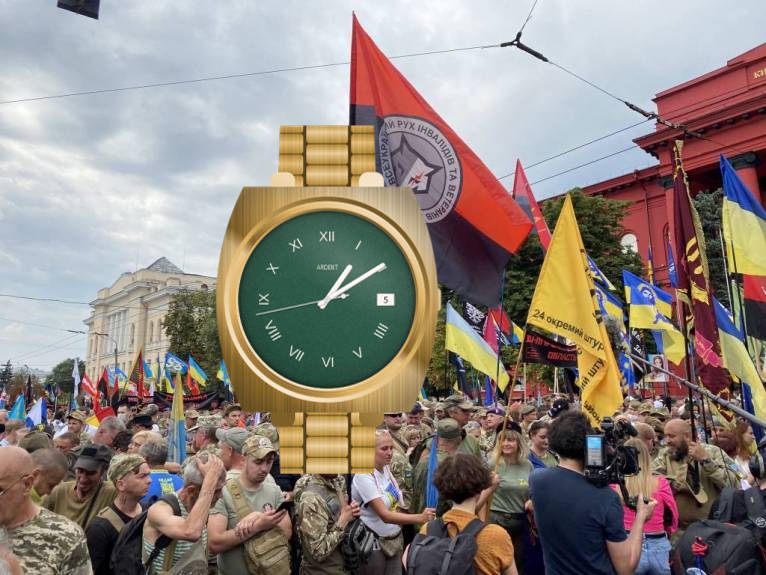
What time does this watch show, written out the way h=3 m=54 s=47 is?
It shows h=1 m=9 s=43
